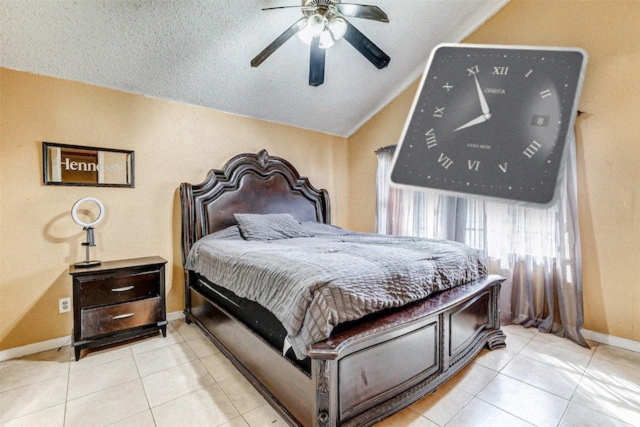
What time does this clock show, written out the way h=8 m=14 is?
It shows h=7 m=55
